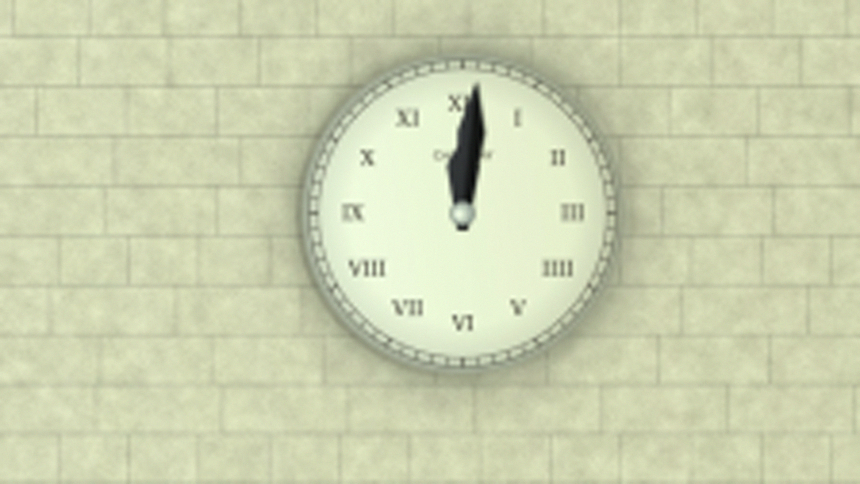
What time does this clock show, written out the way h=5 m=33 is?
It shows h=12 m=1
